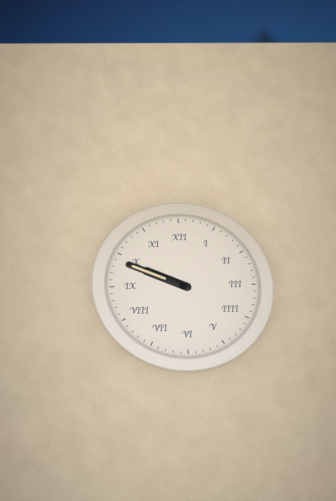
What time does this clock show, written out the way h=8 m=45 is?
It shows h=9 m=49
